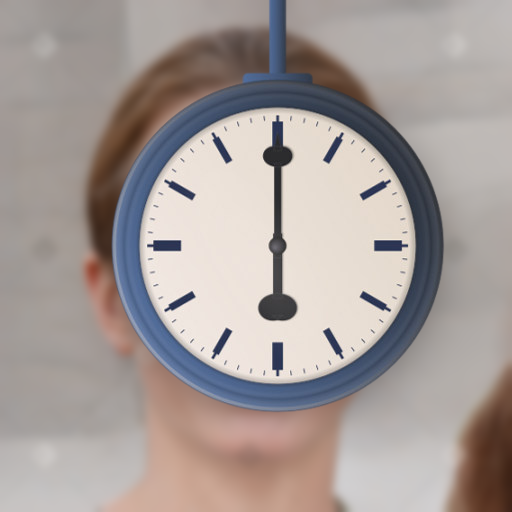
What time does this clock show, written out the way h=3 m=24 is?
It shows h=6 m=0
